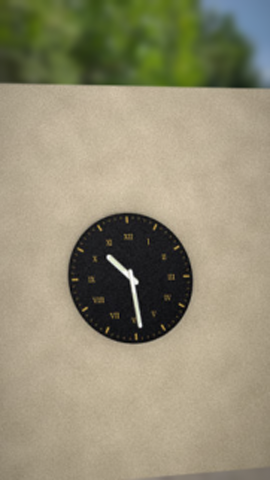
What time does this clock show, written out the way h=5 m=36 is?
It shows h=10 m=29
